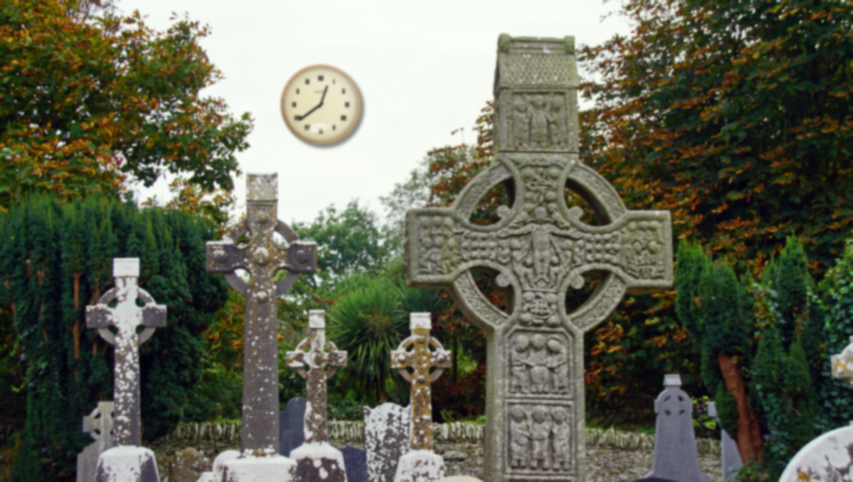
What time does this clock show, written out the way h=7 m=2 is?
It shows h=12 m=39
